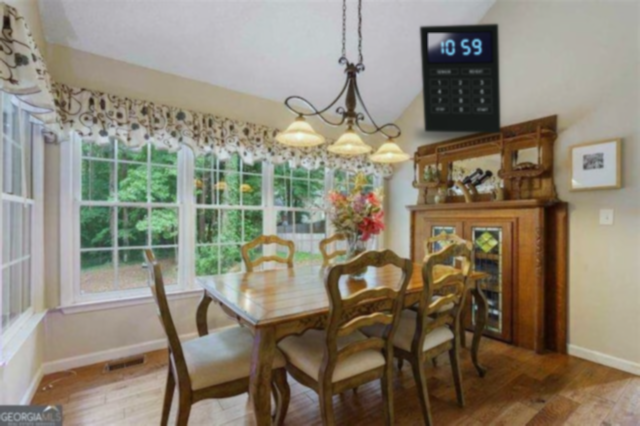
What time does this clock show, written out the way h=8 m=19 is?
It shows h=10 m=59
